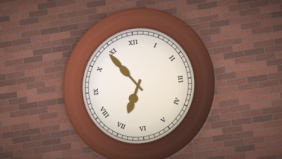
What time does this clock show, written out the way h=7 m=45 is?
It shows h=6 m=54
